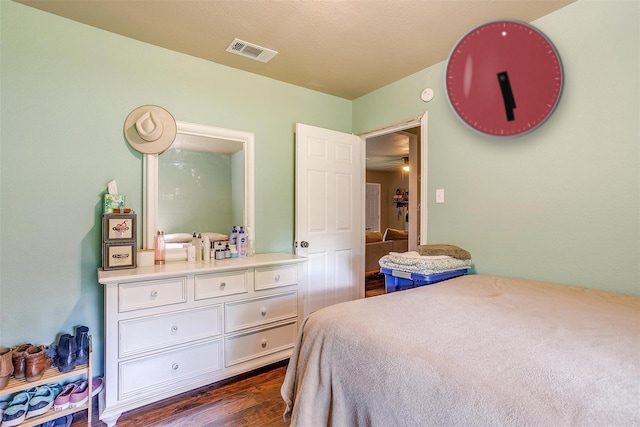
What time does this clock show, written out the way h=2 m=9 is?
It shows h=5 m=28
